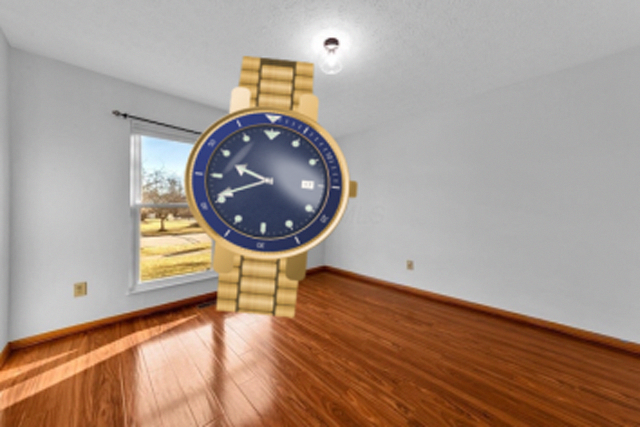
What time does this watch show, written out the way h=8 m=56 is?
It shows h=9 m=41
